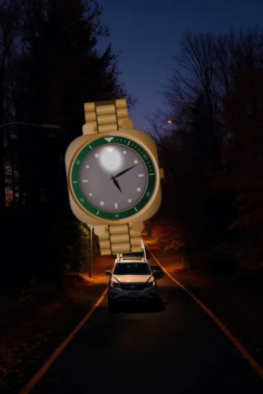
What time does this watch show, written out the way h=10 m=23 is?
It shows h=5 m=11
